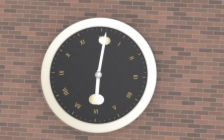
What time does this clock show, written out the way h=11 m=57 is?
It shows h=6 m=1
